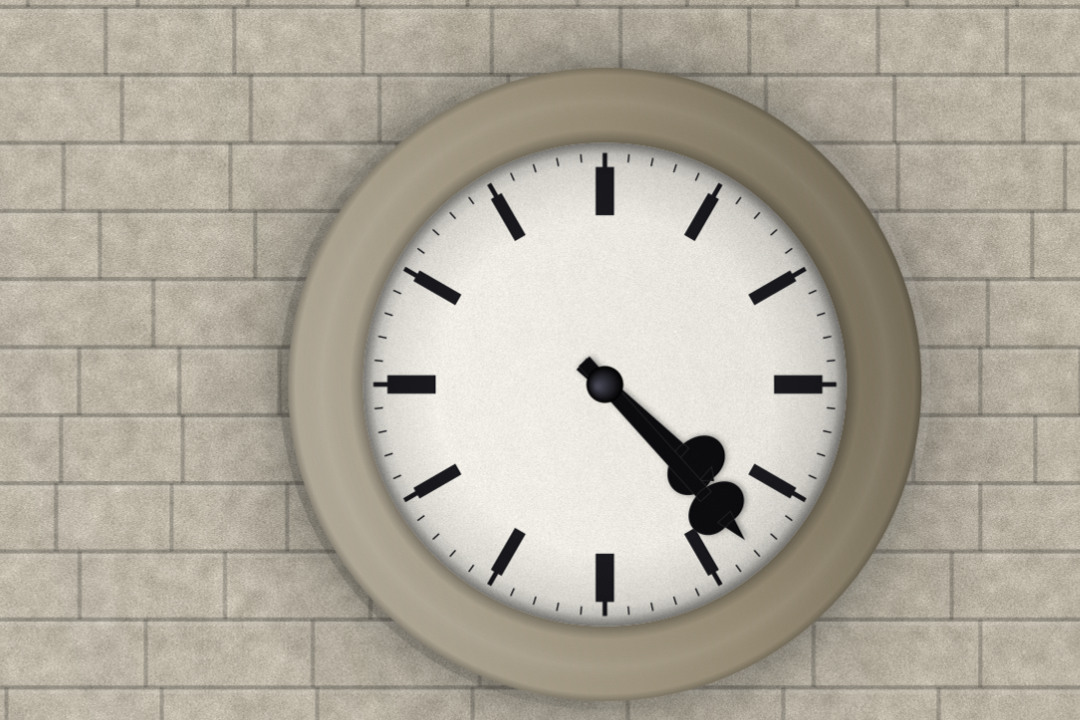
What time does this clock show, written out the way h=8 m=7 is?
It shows h=4 m=23
